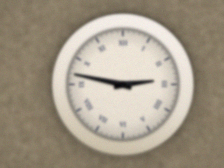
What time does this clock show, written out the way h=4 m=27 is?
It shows h=2 m=47
